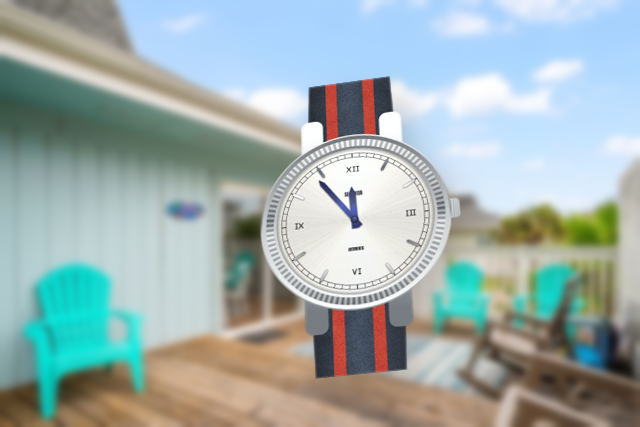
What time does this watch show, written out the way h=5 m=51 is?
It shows h=11 m=54
